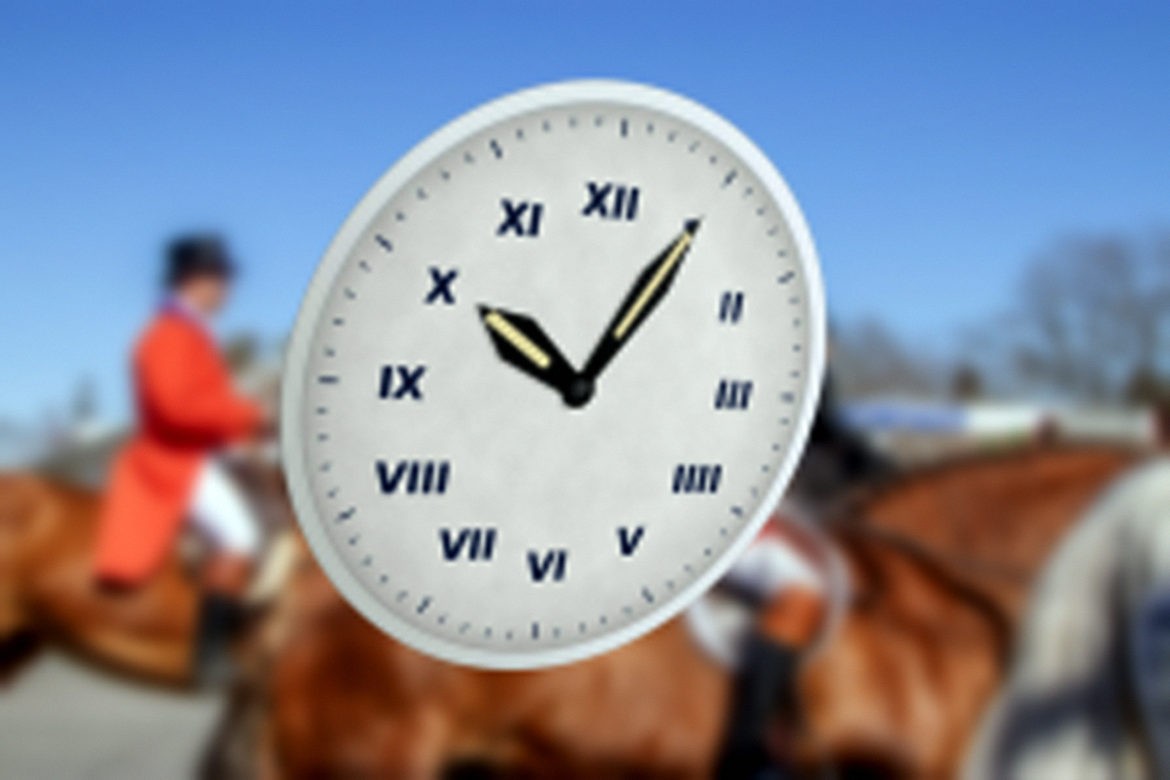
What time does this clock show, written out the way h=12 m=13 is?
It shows h=10 m=5
